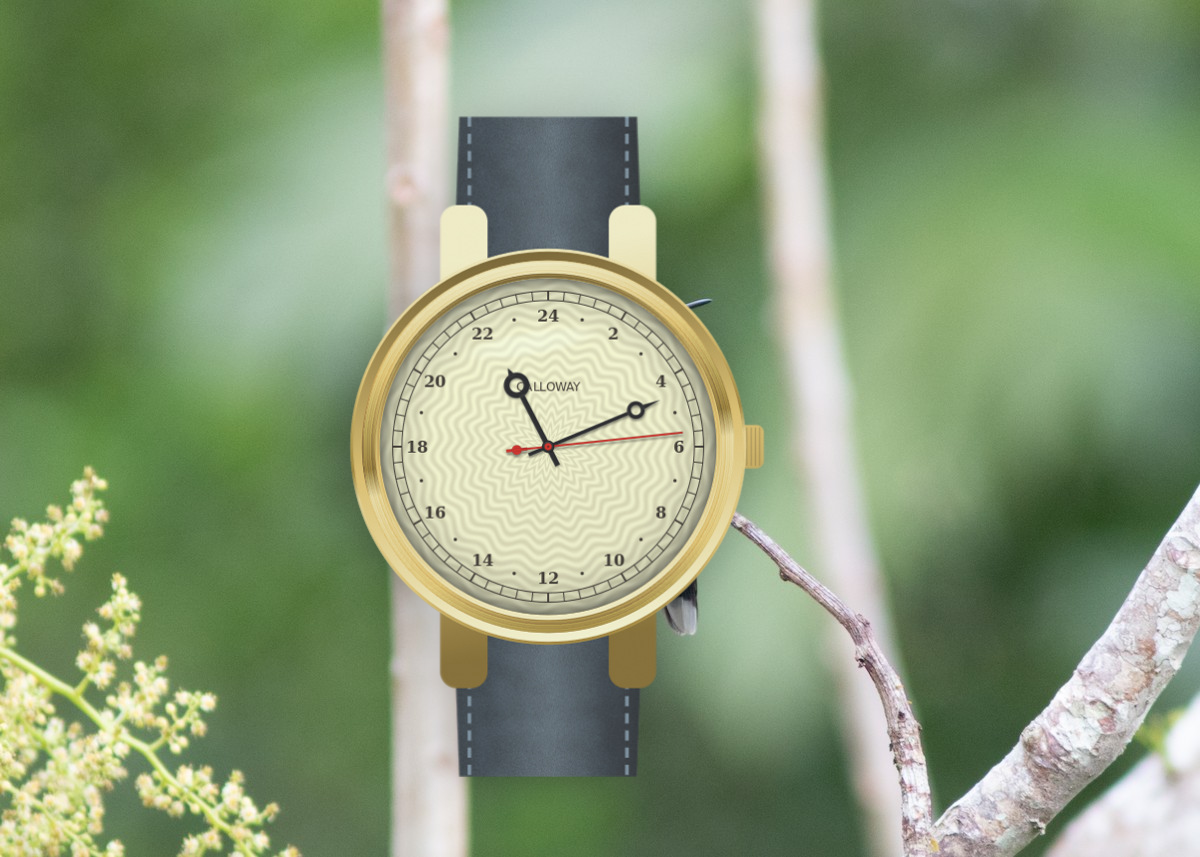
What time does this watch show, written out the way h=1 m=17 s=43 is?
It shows h=22 m=11 s=14
